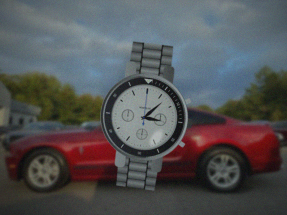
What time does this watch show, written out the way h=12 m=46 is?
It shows h=3 m=7
